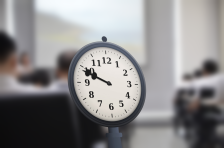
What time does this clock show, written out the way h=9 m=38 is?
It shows h=9 m=49
